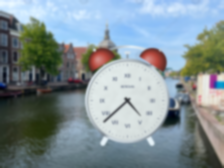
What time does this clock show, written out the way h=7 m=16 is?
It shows h=4 m=38
